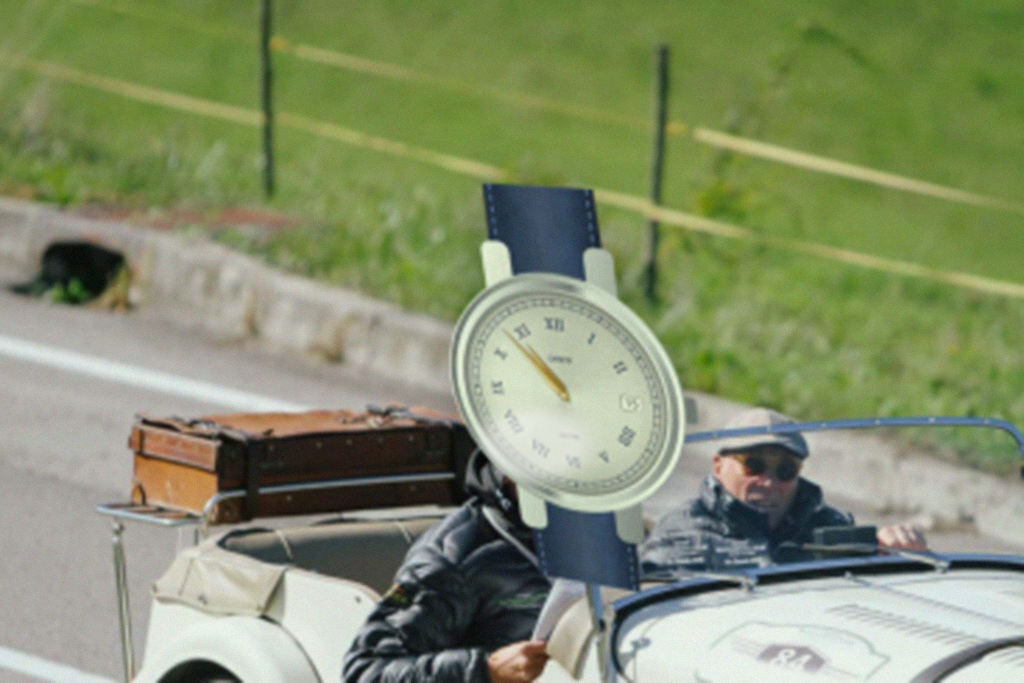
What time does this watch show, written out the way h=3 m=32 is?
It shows h=10 m=53
